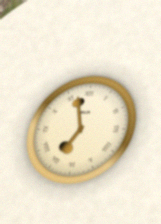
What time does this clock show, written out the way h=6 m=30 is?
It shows h=6 m=57
